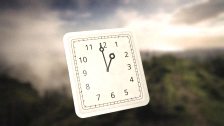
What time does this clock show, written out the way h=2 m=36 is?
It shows h=12 m=59
